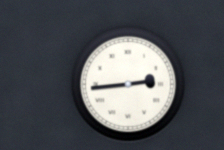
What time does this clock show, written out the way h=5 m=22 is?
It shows h=2 m=44
